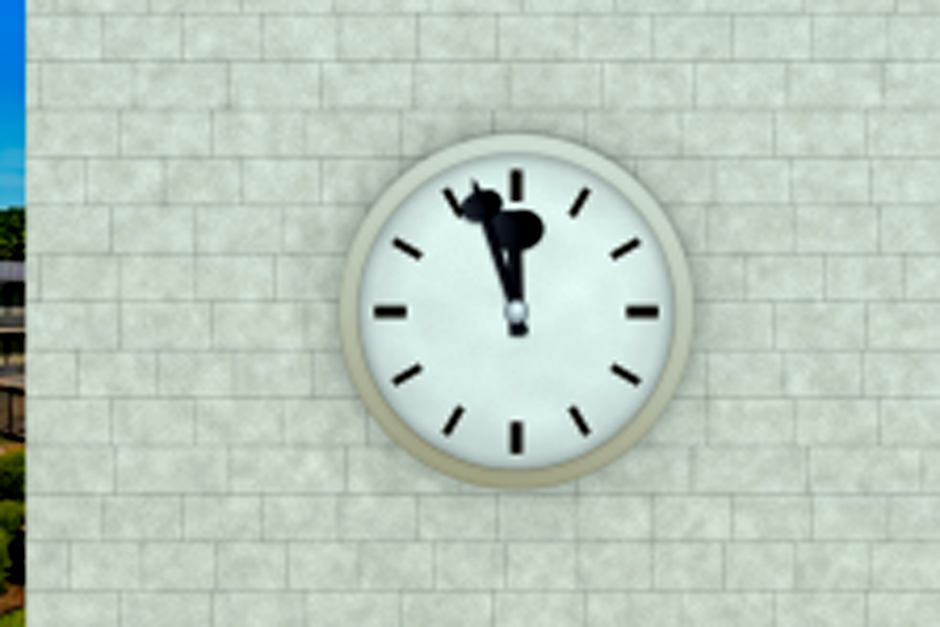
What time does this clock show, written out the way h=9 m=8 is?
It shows h=11 m=57
